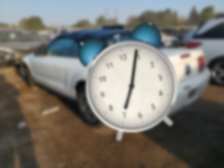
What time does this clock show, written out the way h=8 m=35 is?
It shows h=7 m=4
